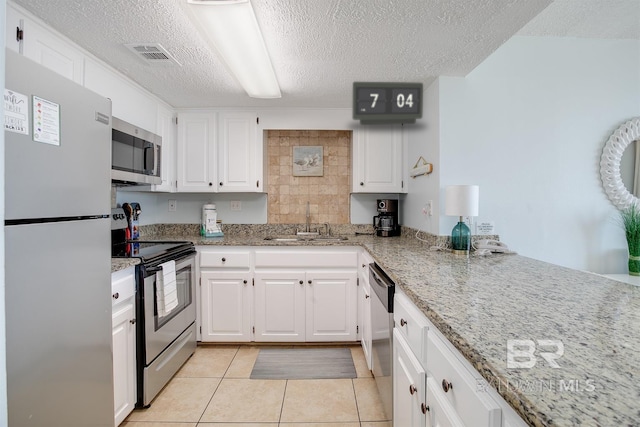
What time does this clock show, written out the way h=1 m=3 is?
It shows h=7 m=4
